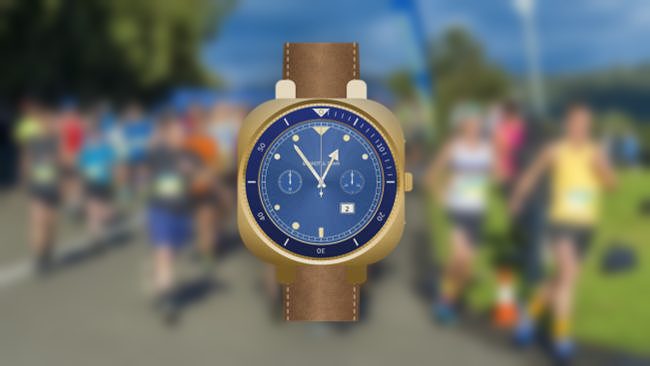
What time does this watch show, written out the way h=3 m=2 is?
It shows h=12 m=54
